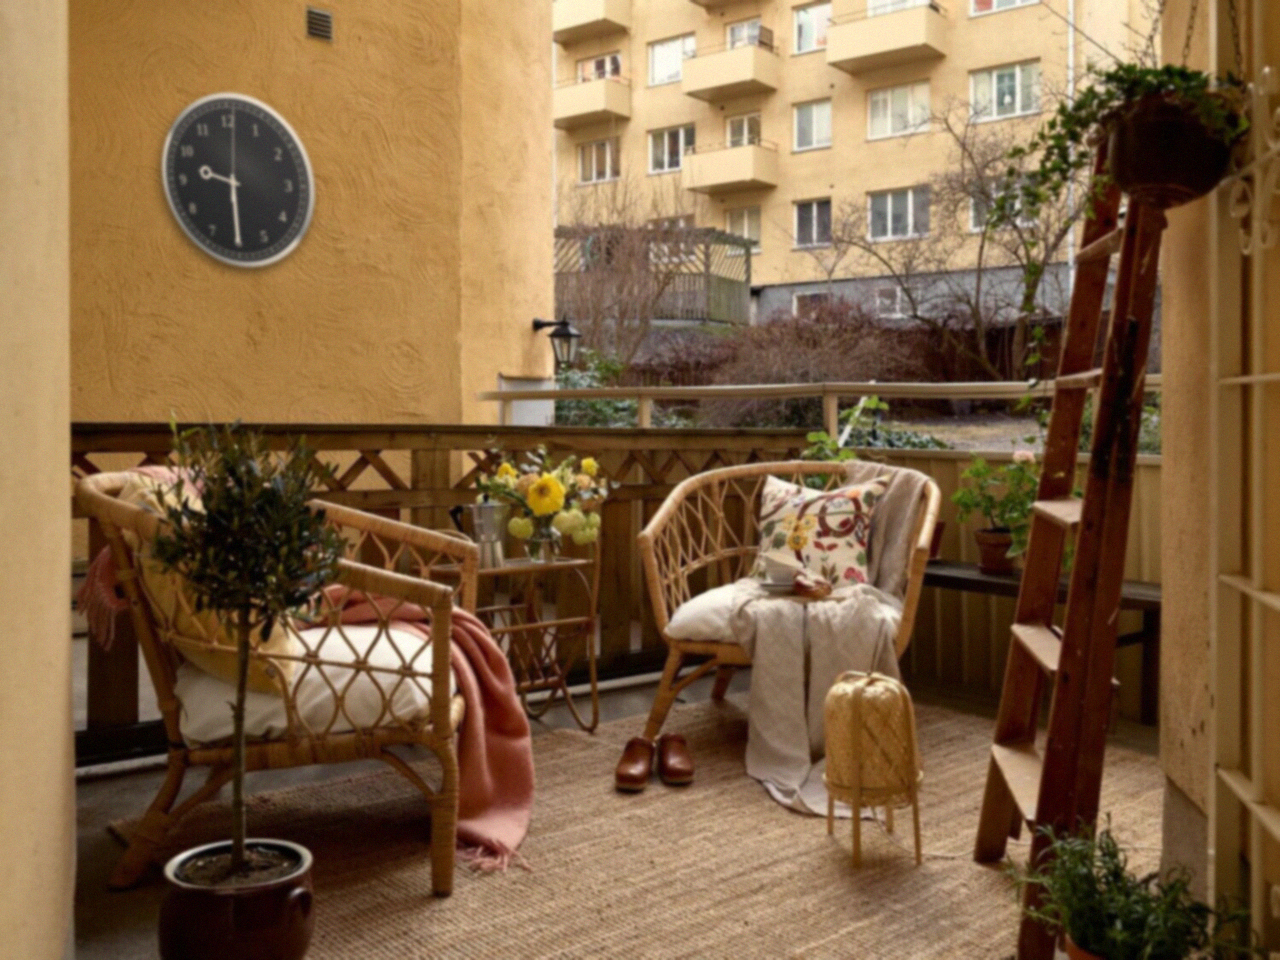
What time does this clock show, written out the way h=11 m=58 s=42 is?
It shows h=9 m=30 s=1
